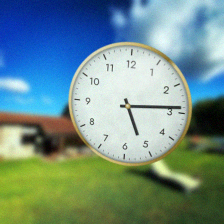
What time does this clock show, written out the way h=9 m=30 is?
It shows h=5 m=14
